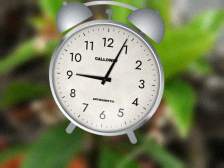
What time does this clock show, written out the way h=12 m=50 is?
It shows h=9 m=4
